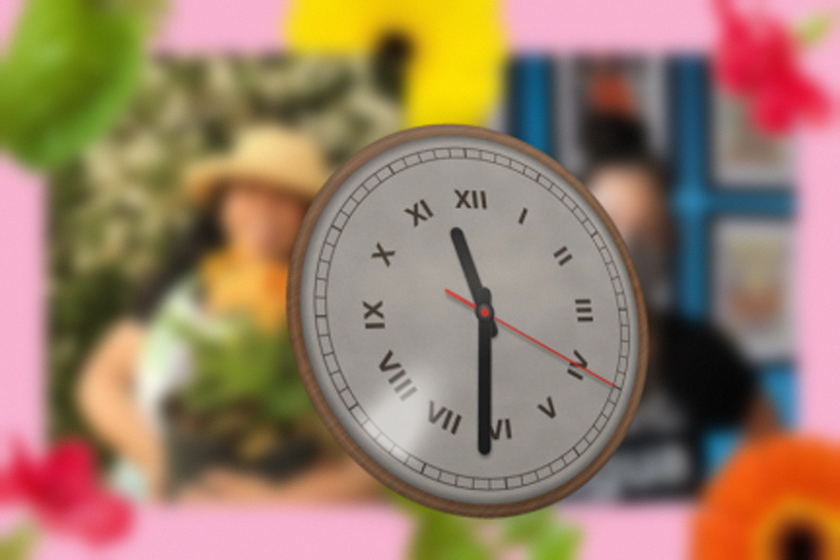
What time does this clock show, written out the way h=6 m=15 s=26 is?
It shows h=11 m=31 s=20
